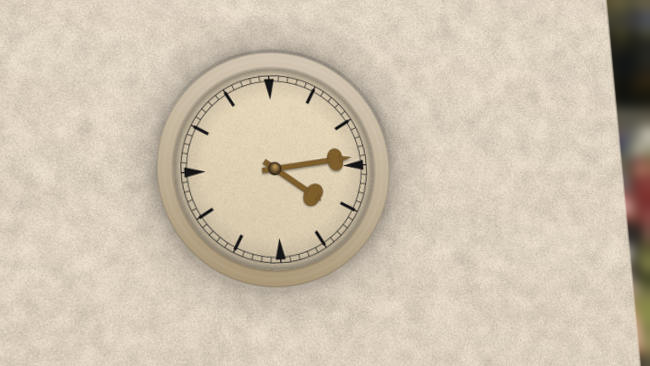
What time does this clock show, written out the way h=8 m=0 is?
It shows h=4 m=14
